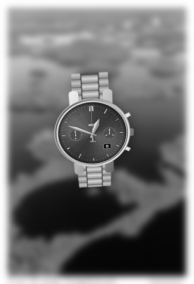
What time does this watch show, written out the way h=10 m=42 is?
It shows h=12 m=49
